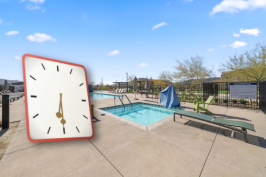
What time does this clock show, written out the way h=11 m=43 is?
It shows h=6 m=30
